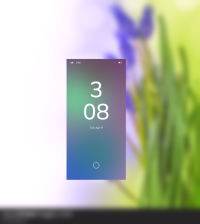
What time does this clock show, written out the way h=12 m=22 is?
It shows h=3 m=8
